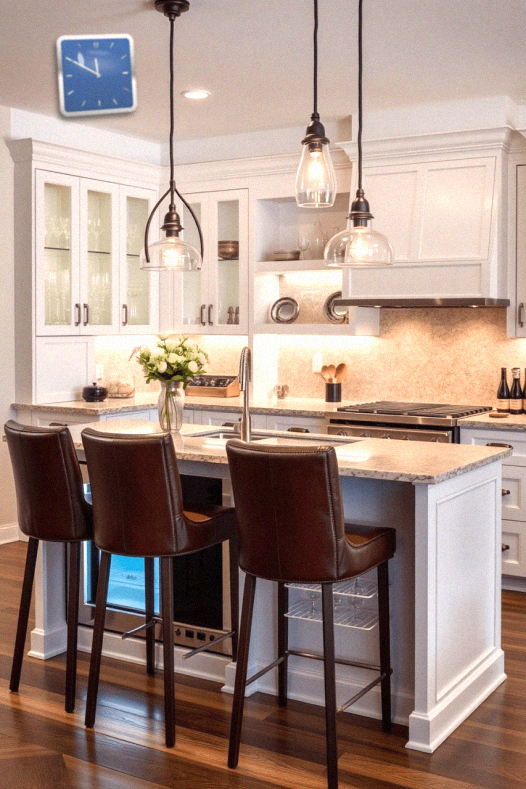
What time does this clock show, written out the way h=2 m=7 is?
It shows h=11 m=50
